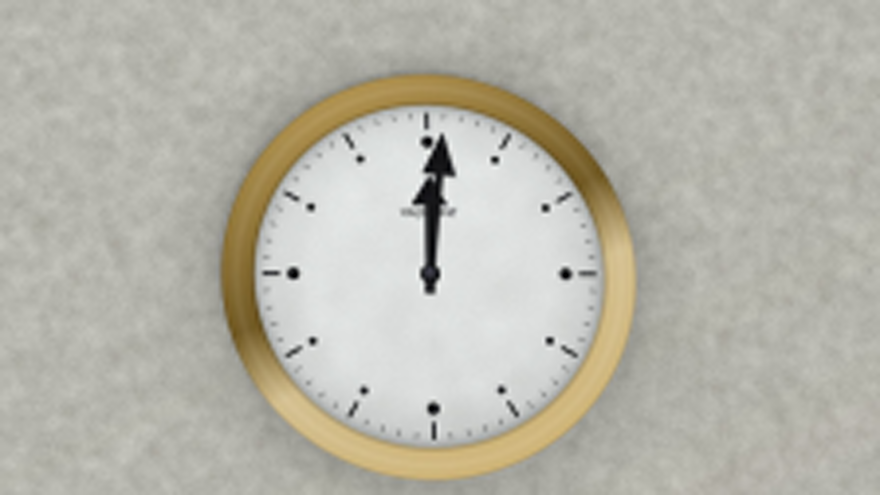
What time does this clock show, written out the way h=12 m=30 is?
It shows h=12 m=1
